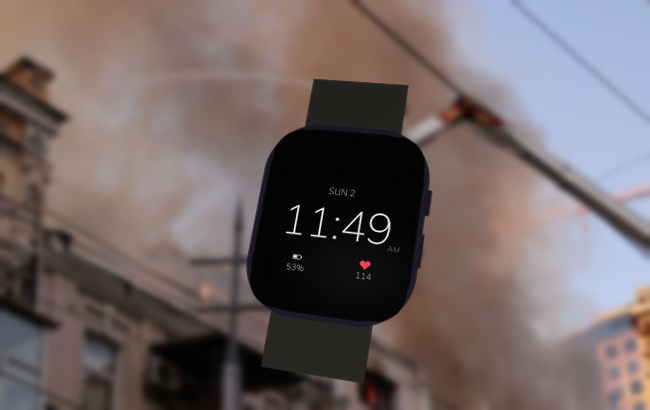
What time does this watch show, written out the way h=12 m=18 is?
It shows h=11 m=49
